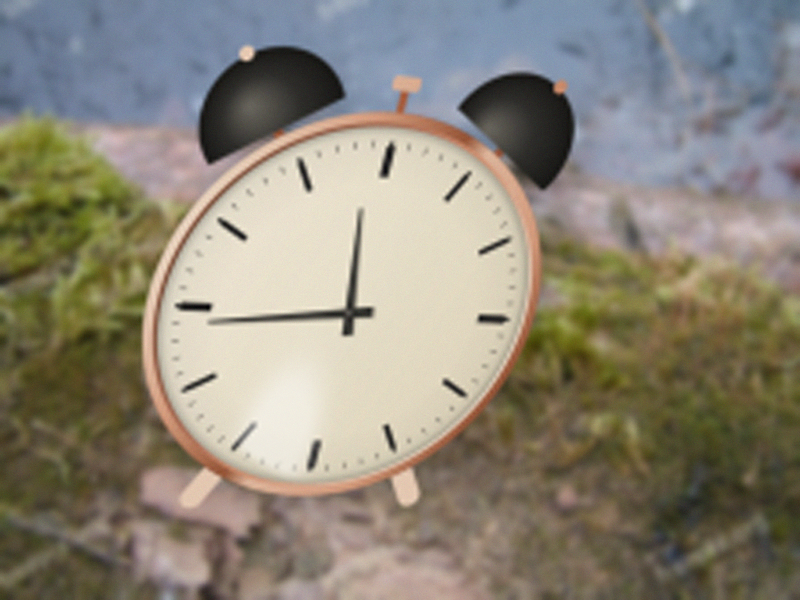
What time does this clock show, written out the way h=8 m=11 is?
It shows h=11 m=44
